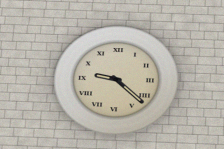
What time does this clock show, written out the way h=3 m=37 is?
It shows h=9 m=22
